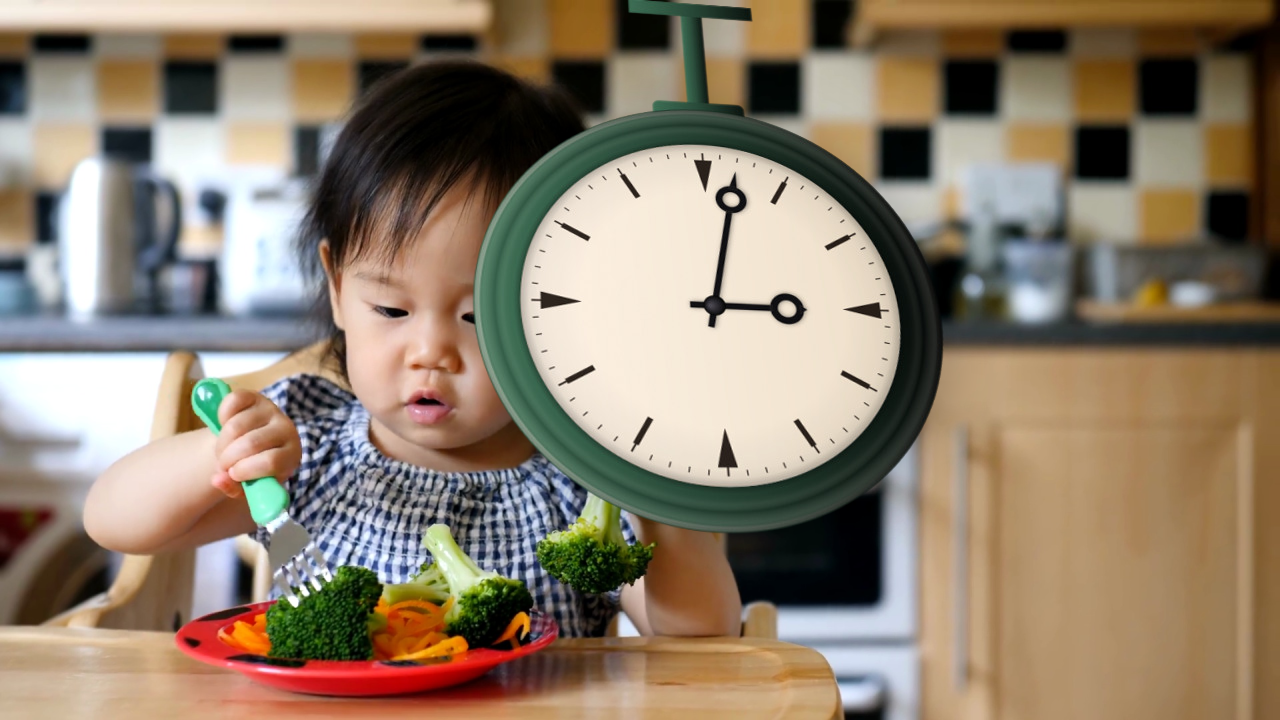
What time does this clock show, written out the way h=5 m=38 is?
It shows h=3 m=2
